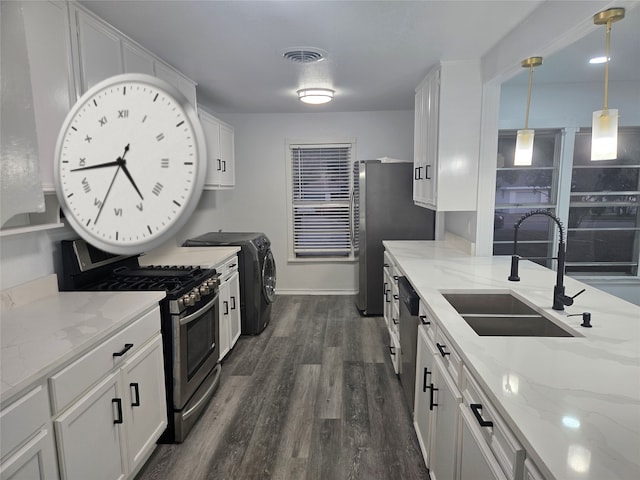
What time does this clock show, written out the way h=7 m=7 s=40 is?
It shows h=4 m=43 s=34
